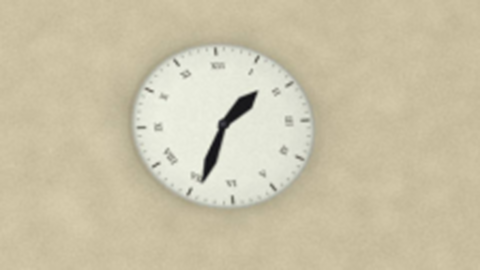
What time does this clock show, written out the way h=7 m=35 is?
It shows h=1 m=34
